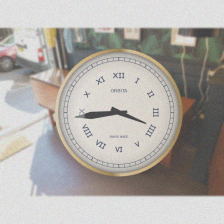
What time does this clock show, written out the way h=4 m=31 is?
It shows h=3 m=44
